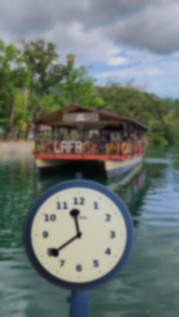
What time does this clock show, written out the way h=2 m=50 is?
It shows h=11 m=39
